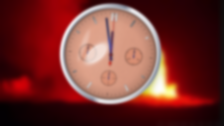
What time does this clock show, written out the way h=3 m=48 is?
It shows h=11 m=58
